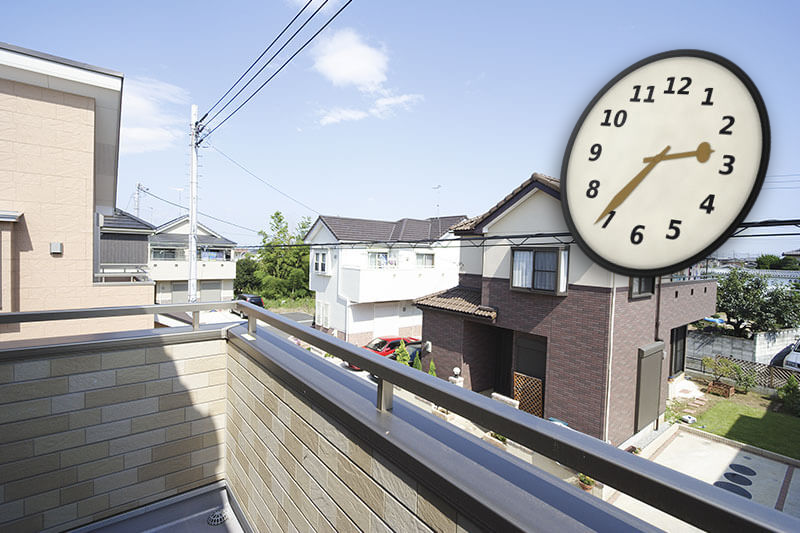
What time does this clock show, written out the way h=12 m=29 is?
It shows h=2 m=36
